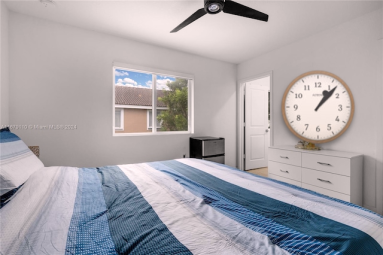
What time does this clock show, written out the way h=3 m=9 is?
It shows h=1 m=7
